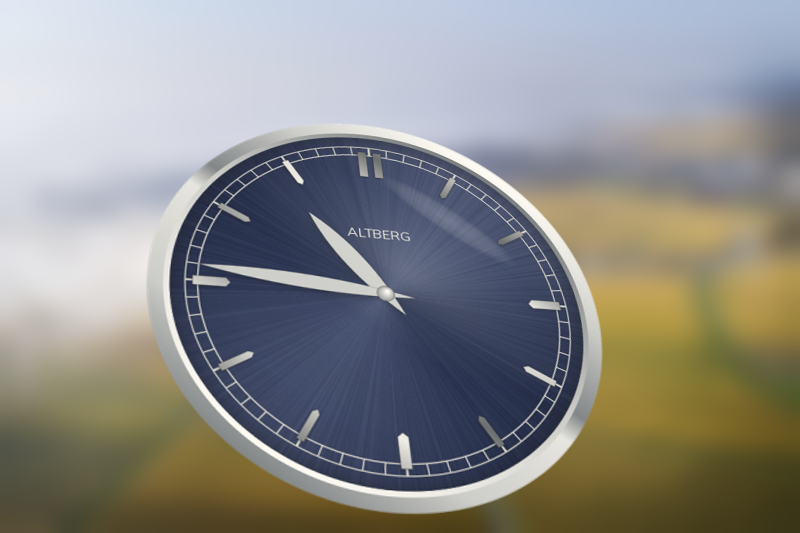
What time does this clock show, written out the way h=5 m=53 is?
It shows h=10 m=46
